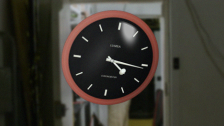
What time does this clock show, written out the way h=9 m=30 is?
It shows h=4 m=16
